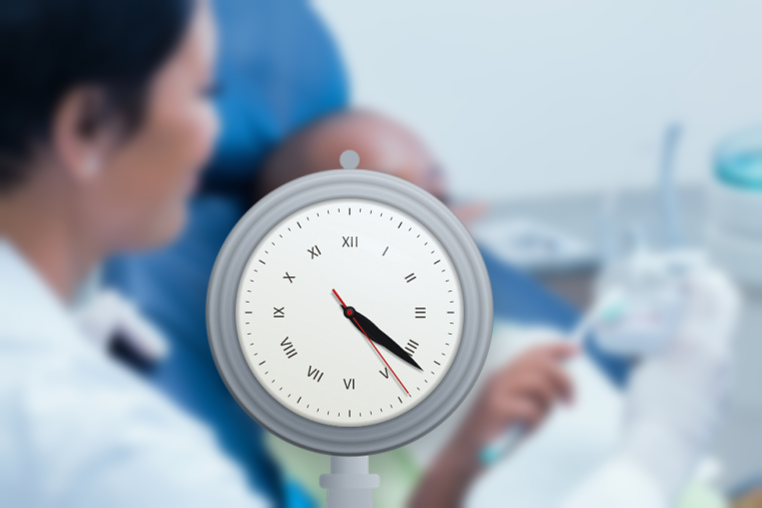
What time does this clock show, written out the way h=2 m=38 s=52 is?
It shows h=4 m=21 s=24
